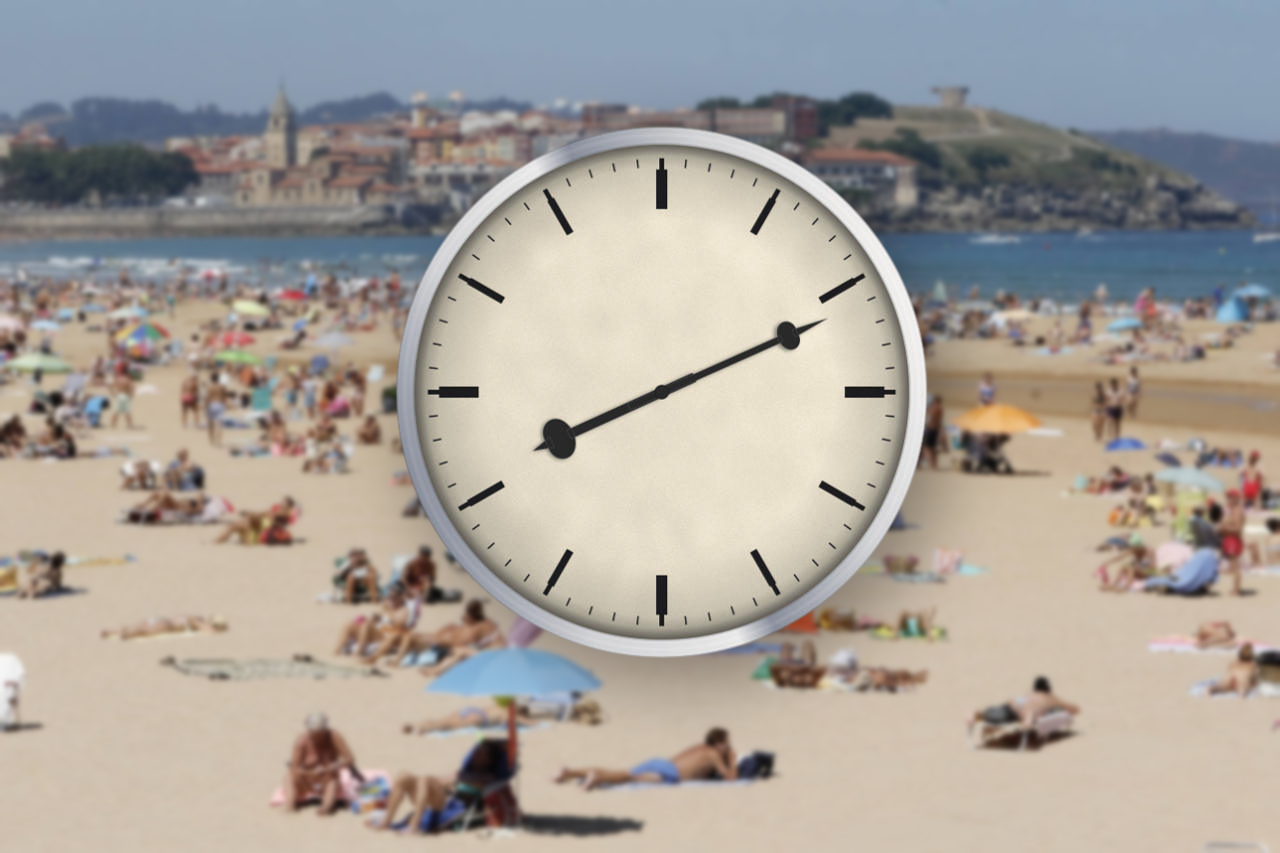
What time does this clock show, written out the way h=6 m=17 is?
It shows h=8 m=11
